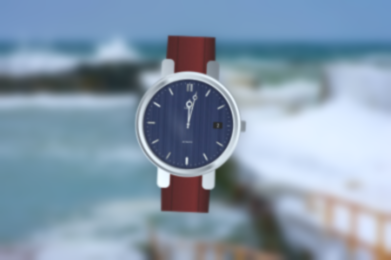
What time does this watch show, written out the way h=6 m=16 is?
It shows h=12 m=2
